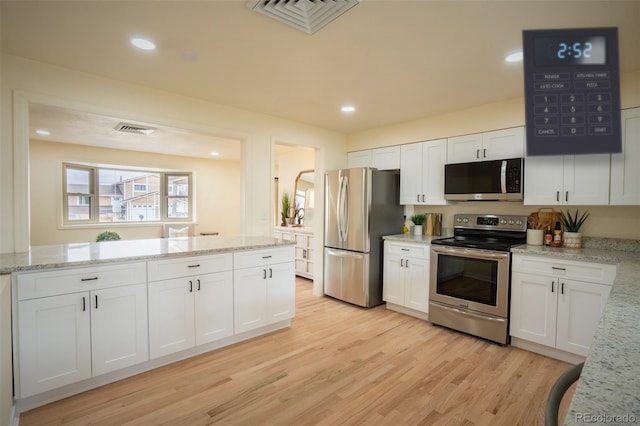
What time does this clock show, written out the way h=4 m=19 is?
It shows h=2 m=52
